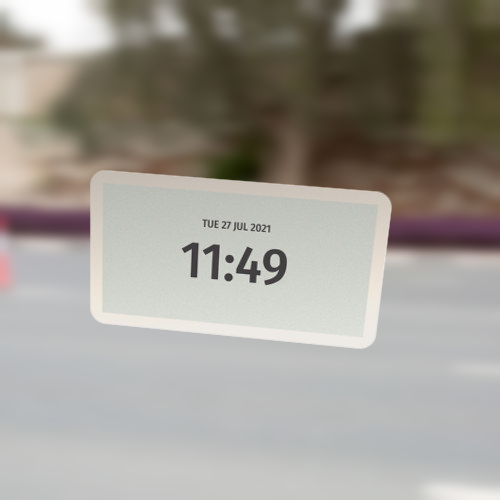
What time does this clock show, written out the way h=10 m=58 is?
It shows h=11 m=49
